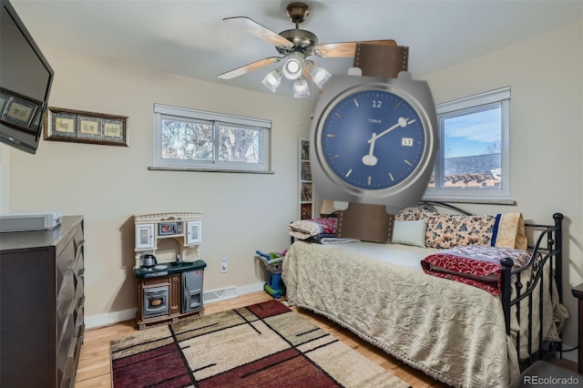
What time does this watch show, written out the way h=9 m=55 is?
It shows h=6 m=9
